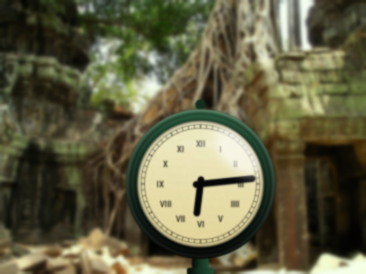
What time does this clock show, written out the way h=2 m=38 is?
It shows h=6 m=14
